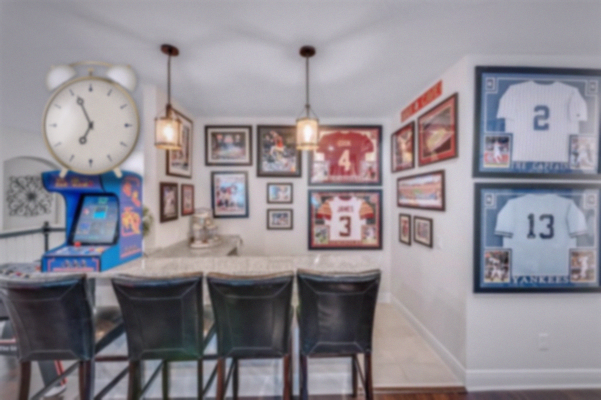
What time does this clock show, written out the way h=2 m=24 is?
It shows h=6 m=56
